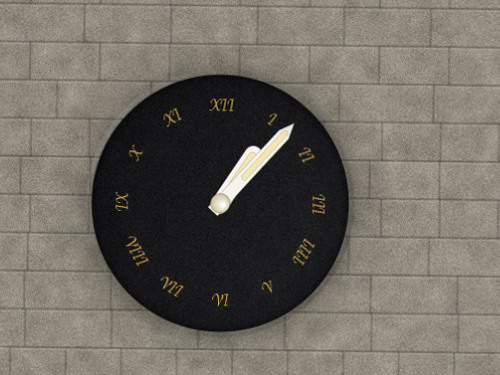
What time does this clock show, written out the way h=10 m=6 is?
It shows h=1 m=7
